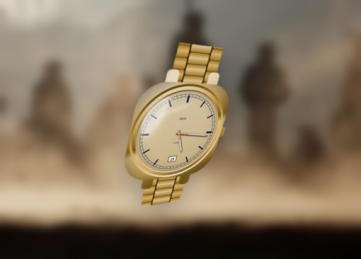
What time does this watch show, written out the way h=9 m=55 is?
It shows h=5 m=16
